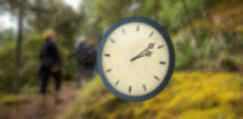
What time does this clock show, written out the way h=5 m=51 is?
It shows h=2 m=8
